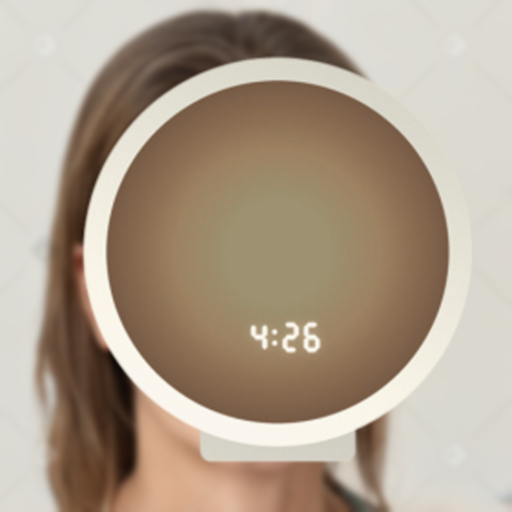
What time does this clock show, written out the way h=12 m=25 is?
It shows h=4 m=26
